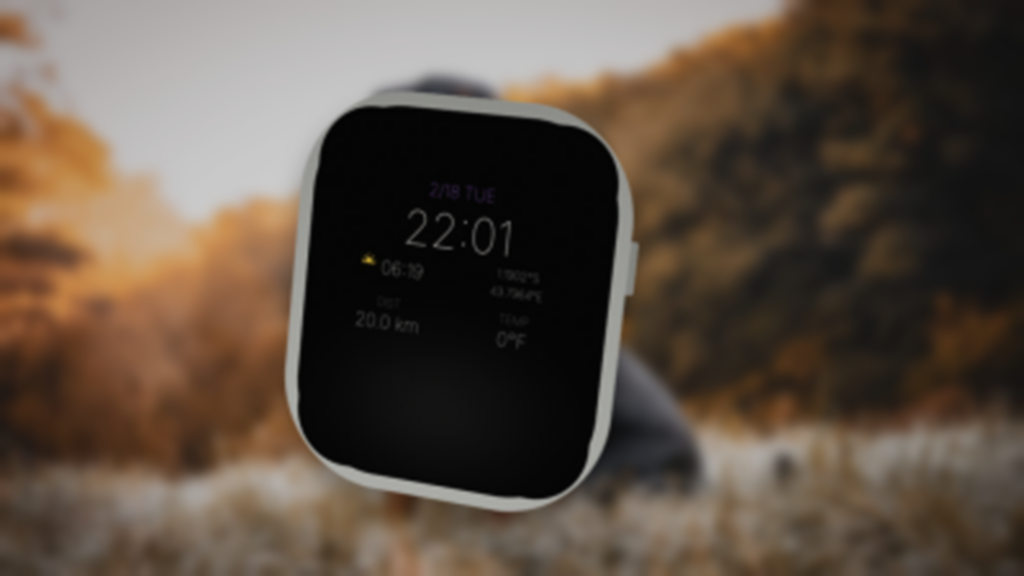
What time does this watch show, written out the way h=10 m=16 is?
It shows h=22 m=1
